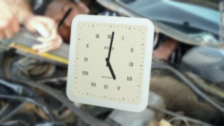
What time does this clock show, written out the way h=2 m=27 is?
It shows h=5 m=1
